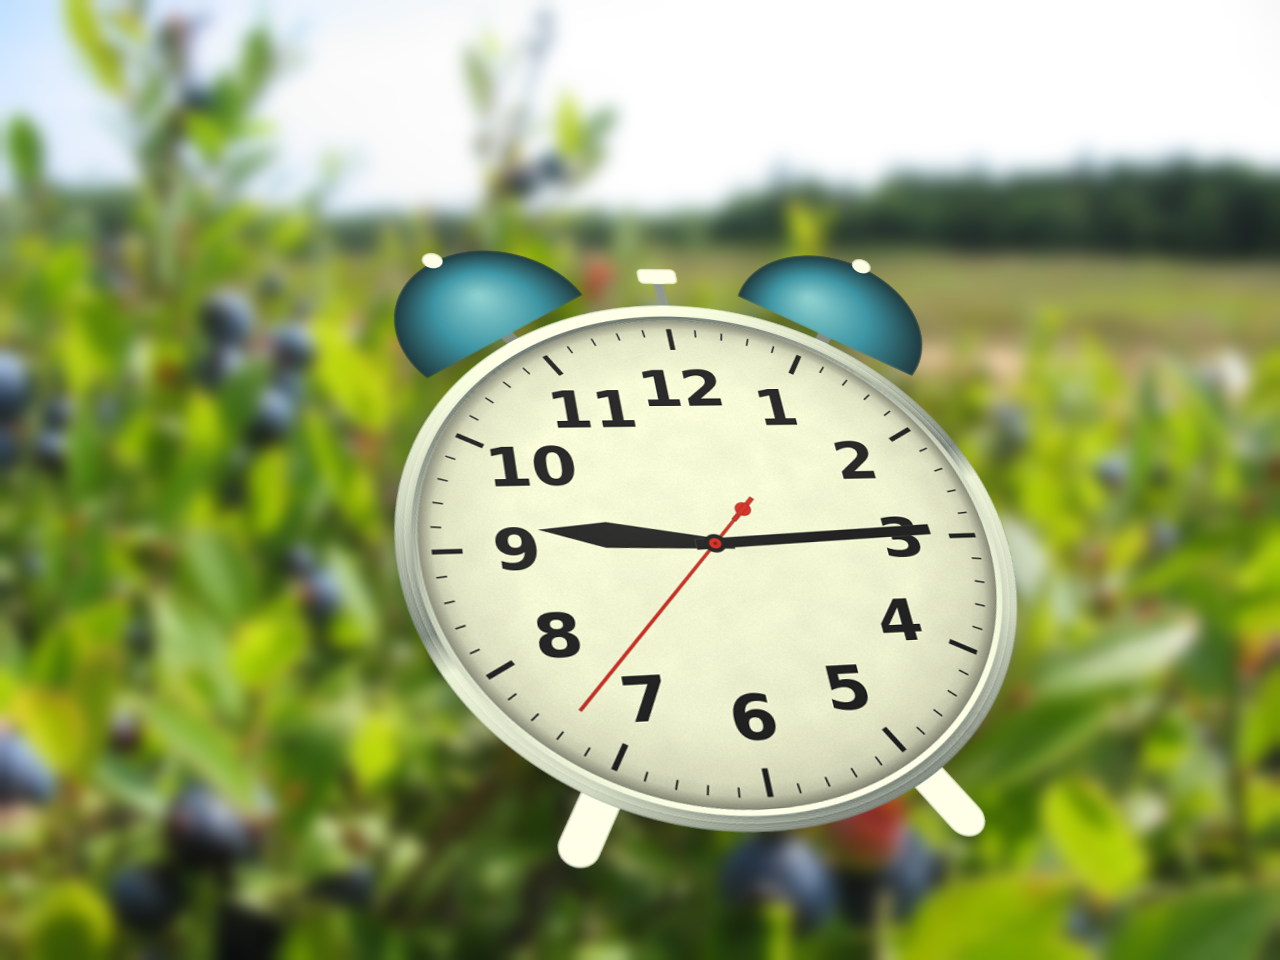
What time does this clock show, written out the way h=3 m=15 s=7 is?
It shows h=9 m=14 s=37
